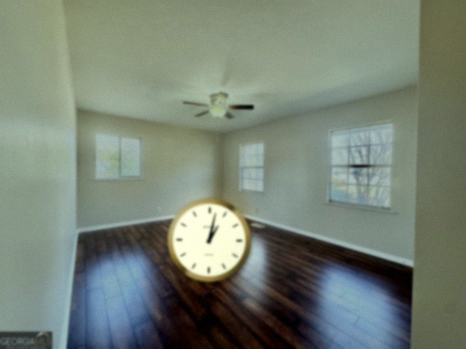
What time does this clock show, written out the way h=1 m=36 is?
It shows h=1 m=2
